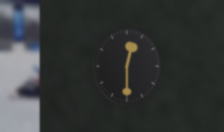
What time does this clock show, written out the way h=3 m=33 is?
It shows h=12 m=30
